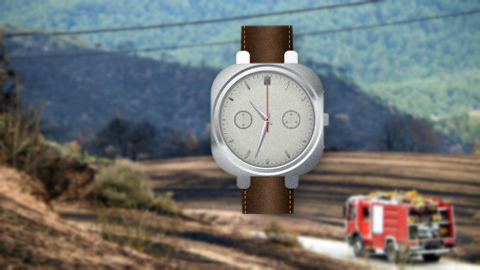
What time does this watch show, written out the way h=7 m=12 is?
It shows h=10 m=33
